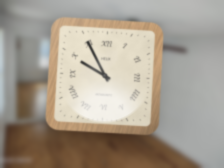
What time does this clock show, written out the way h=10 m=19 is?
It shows h=9 m=55
